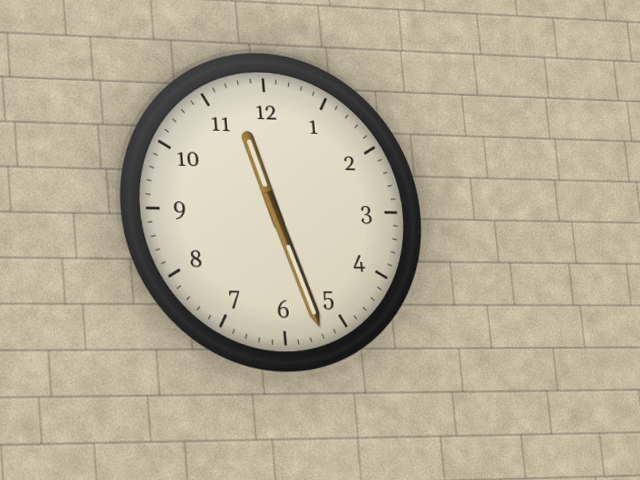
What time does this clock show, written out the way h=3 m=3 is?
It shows h=11 m=27
